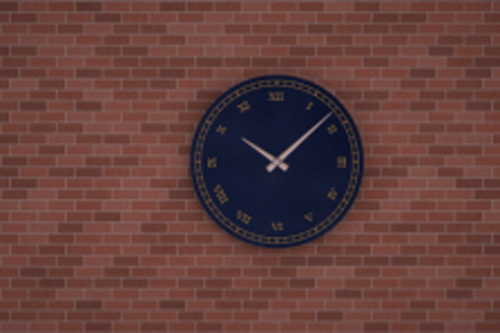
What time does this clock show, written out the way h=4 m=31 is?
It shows h=10 m=8
